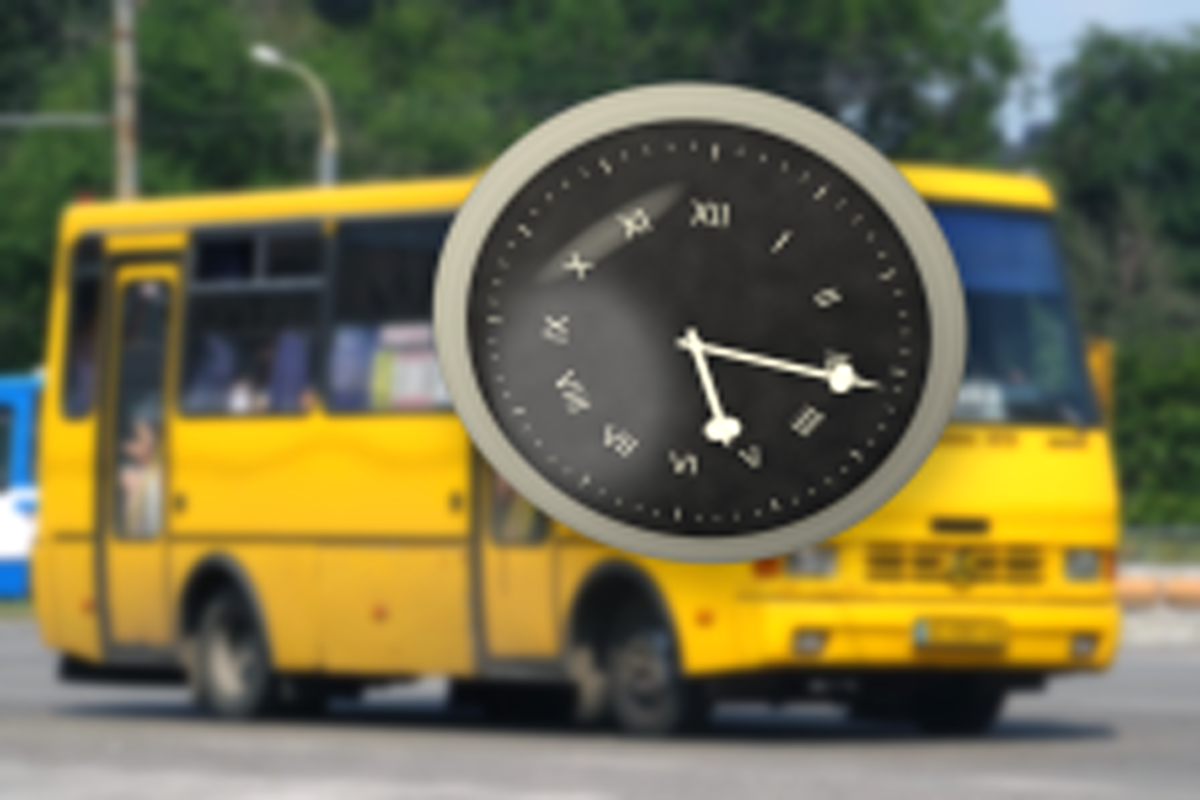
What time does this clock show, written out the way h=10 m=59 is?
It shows h=5 m=16
